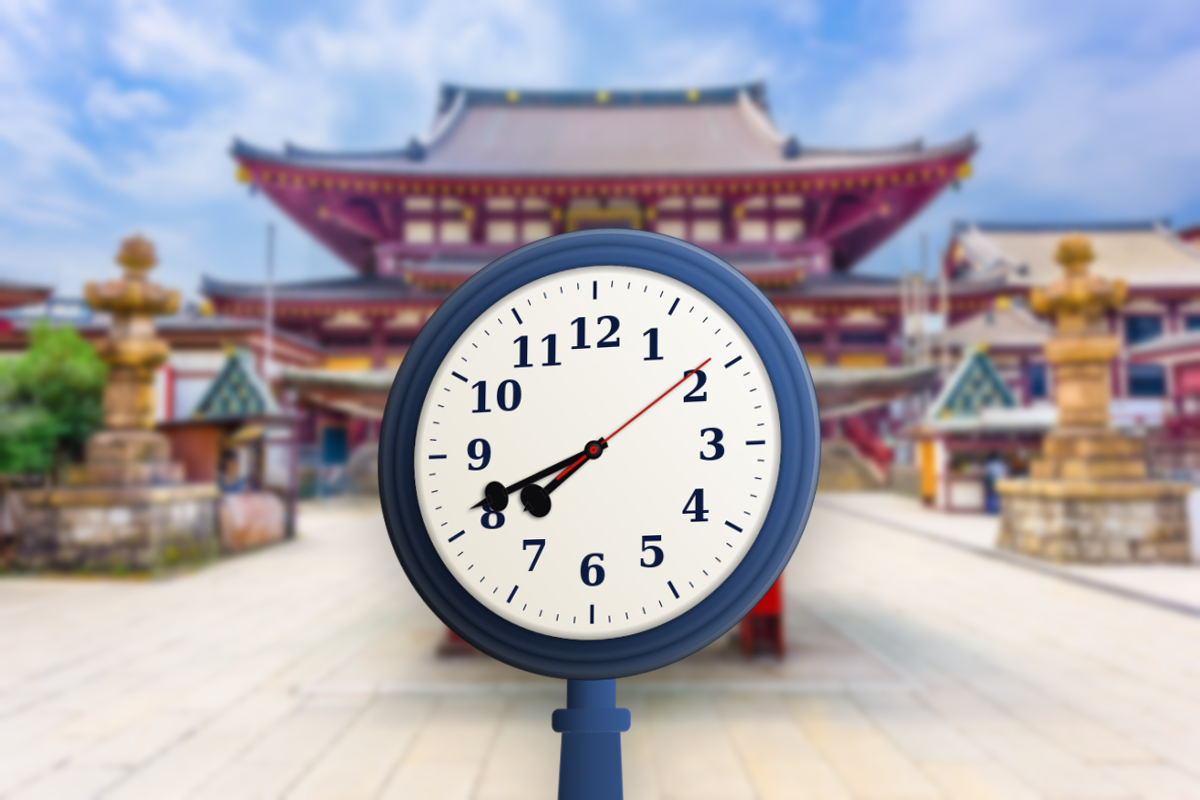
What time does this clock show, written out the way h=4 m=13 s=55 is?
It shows h=7 m=41 s=9
